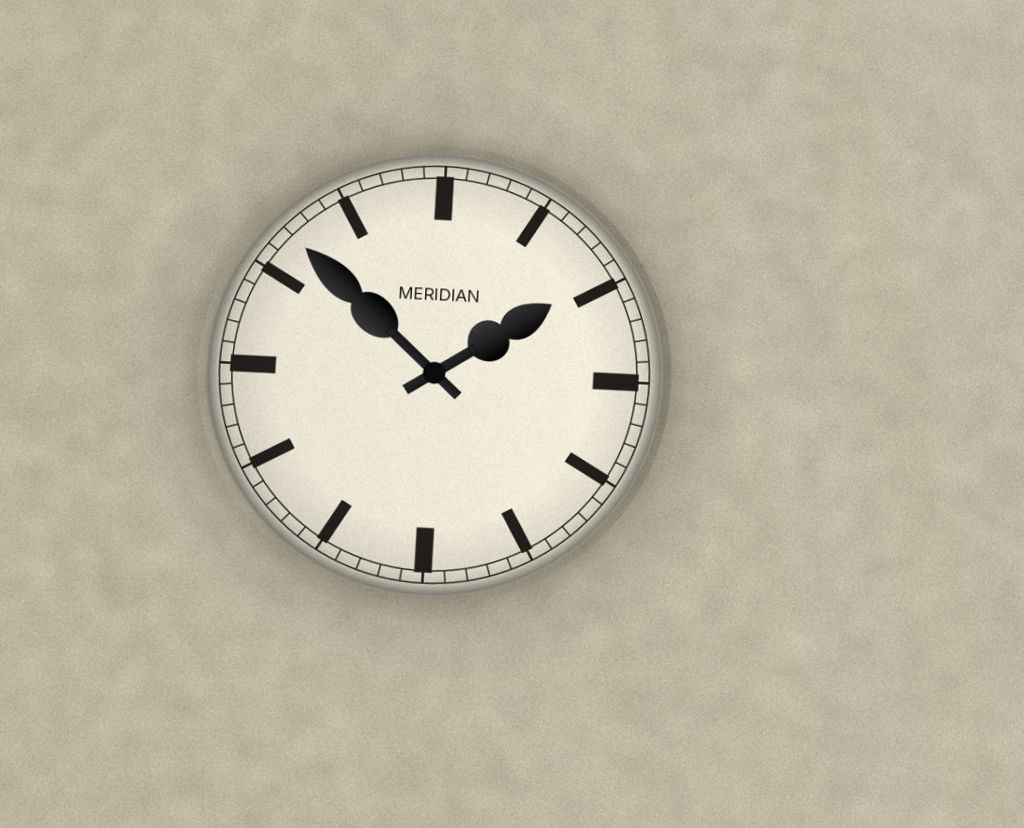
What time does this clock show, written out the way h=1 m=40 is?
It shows h=1 m=52
